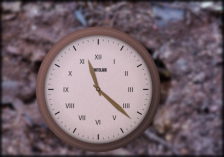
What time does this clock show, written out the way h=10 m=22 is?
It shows h=11 m=22
